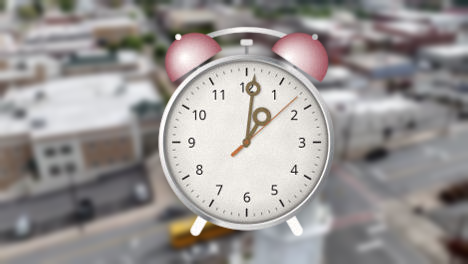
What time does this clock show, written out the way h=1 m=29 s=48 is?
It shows h=1 m=1 s=8
